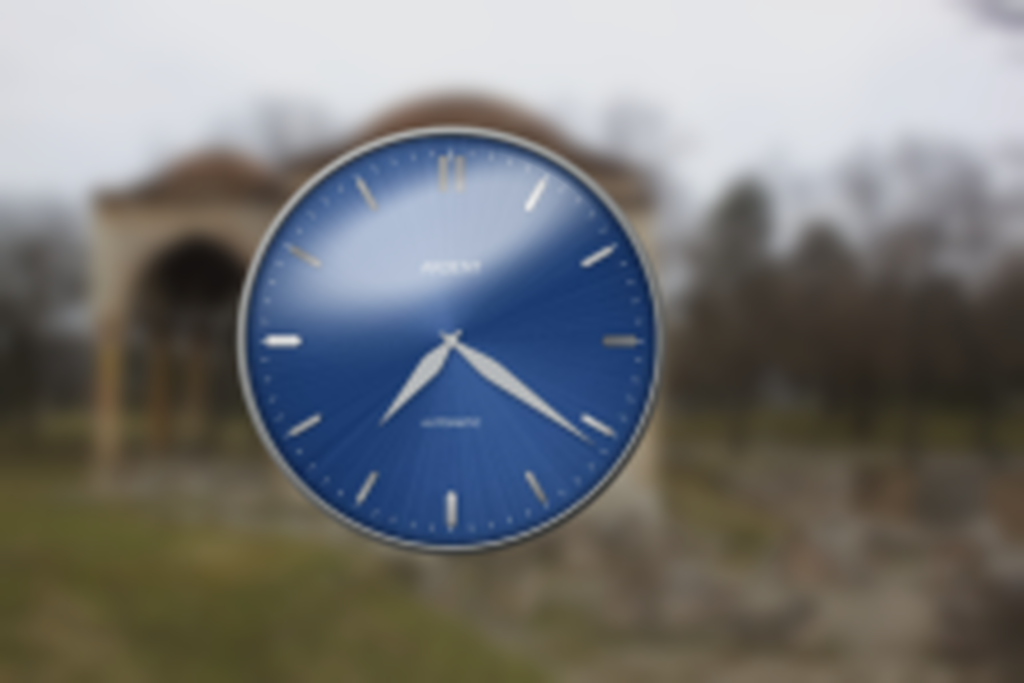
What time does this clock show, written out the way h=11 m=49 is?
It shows h=7 m=21
